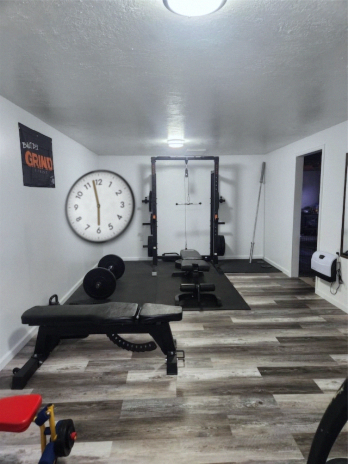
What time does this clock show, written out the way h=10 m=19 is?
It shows h=5 m=58
